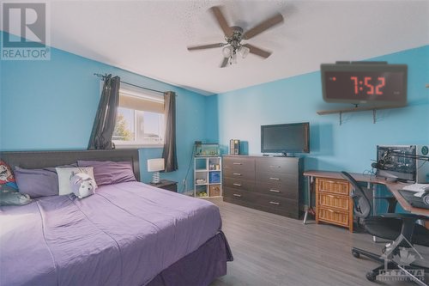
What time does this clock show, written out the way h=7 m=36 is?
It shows h=7 m=52
